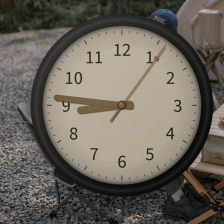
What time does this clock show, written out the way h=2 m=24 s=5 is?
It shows h=8 m=46 s=6
